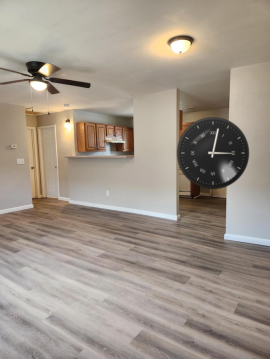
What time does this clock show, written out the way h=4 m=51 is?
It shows h=3 m=2
